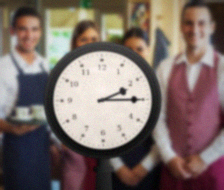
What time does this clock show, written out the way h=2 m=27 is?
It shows h=2 m=15
